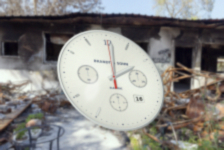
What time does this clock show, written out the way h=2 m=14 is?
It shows h=2 m=1
